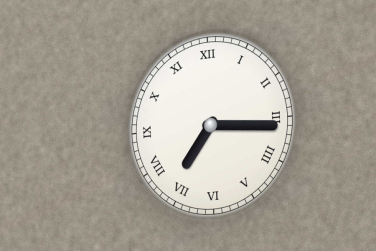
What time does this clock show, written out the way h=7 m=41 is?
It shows h=7 m=16
